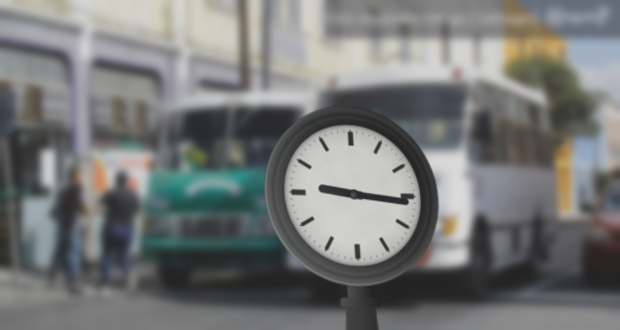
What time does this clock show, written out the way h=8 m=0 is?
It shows h=9 m=16
